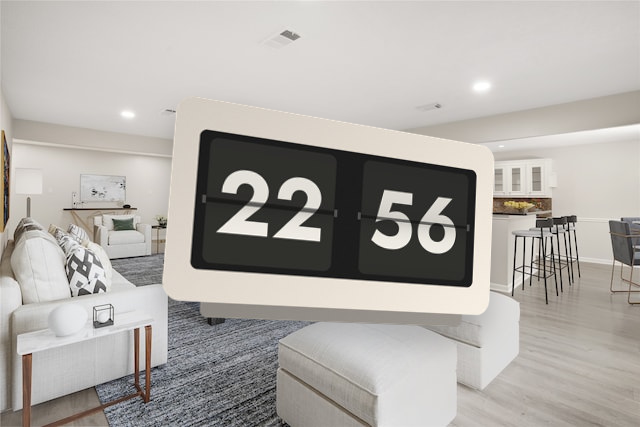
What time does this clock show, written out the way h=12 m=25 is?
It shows h=22 m=56
